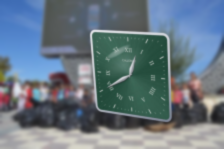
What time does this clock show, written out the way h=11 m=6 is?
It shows h=12 m=40
